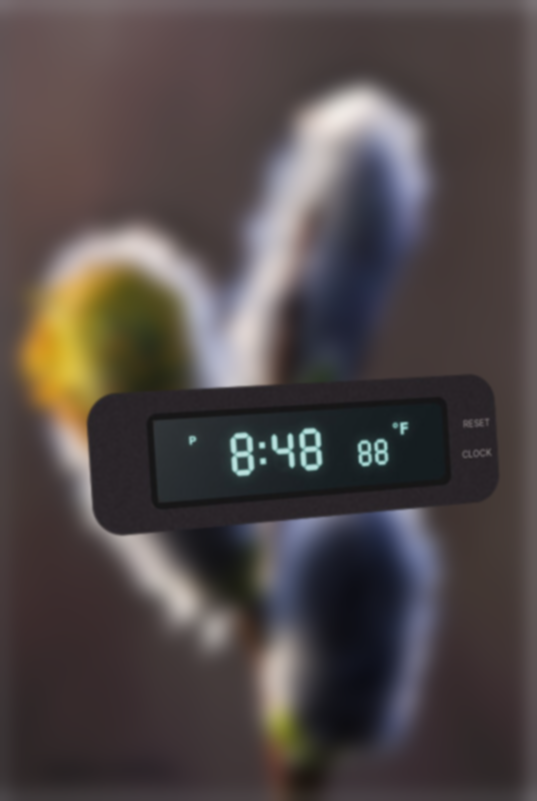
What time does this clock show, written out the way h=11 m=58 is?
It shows h=8 m=48
